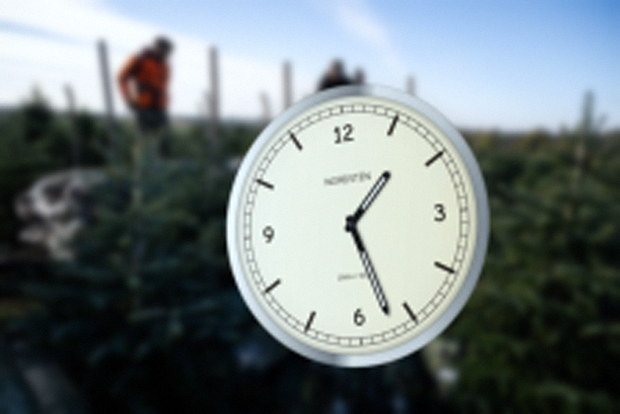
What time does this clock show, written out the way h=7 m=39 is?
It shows h=1 m=27
